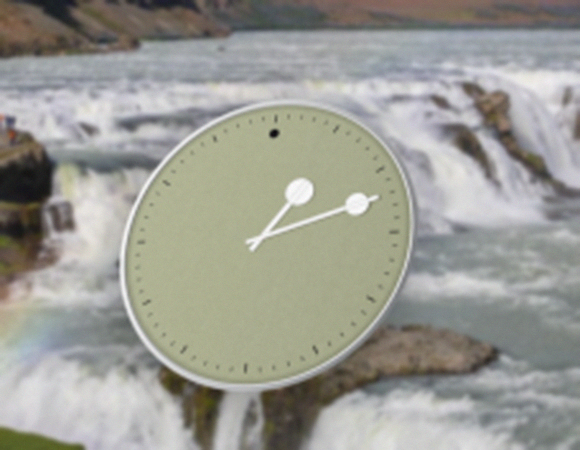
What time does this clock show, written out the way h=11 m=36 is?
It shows h=1 m=12
